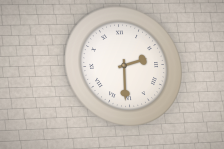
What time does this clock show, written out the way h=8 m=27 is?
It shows h=2 m=31
